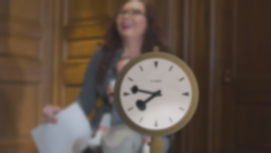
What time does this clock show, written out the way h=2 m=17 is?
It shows h=7 m=47
